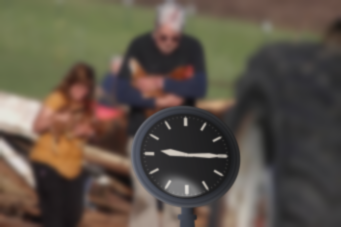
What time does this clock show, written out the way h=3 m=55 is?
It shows h=9 m=15
